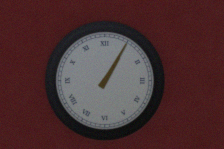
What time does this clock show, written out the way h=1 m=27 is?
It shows h=1 m=5
